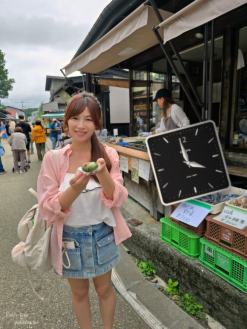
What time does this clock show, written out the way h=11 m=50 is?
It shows h=3 m=59
